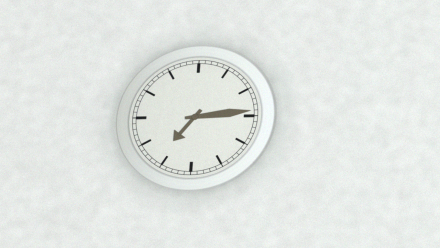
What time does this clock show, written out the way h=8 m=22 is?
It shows h=7 m=14
